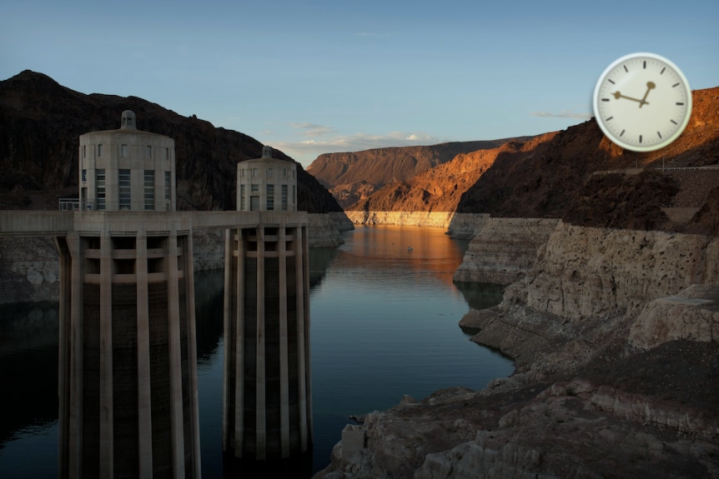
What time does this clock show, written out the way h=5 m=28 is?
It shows h=12 m=47
